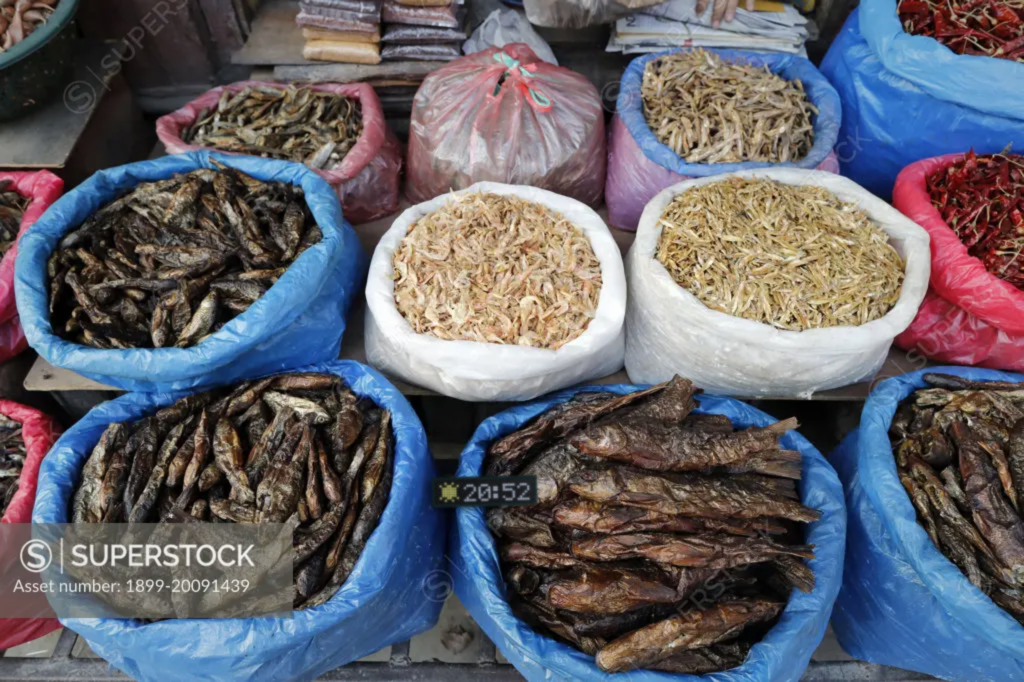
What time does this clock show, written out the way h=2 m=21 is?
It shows h=20 m=52
